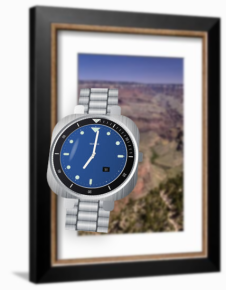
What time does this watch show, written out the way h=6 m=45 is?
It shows h=7 m=1
